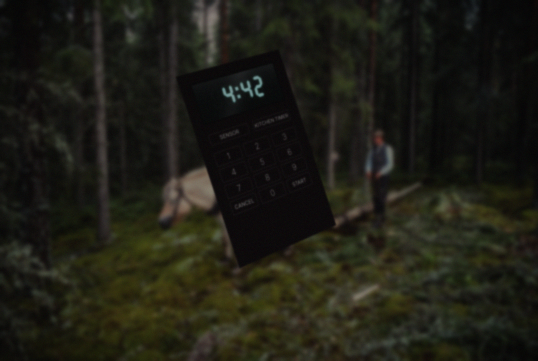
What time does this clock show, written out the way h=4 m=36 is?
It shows h=4 m=42
